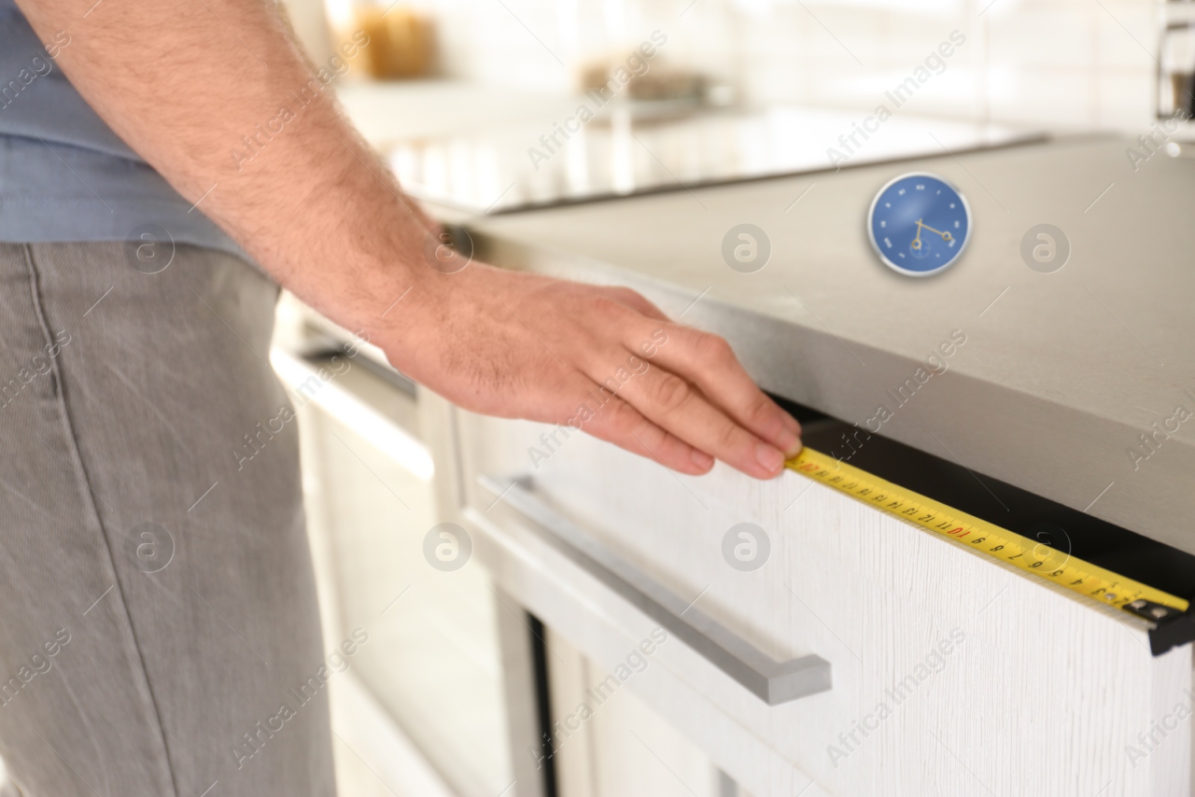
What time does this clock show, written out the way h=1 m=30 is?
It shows h=6 m=19
